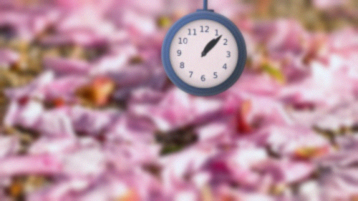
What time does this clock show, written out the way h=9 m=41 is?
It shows h=1 m=7
